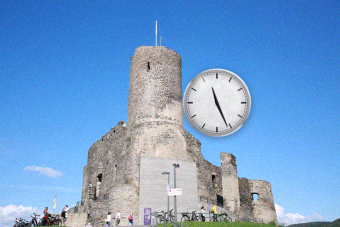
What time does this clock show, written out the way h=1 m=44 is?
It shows h=11 m=26
